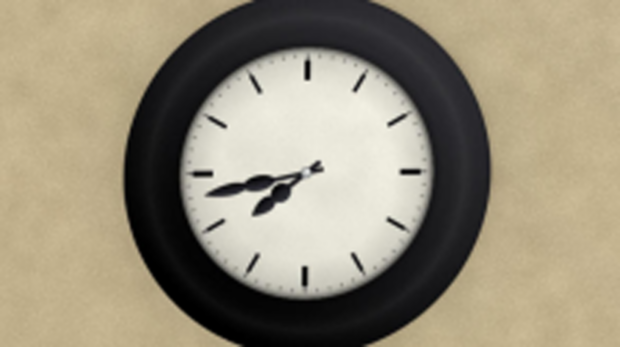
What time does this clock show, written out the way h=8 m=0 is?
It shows h=7 m=43
